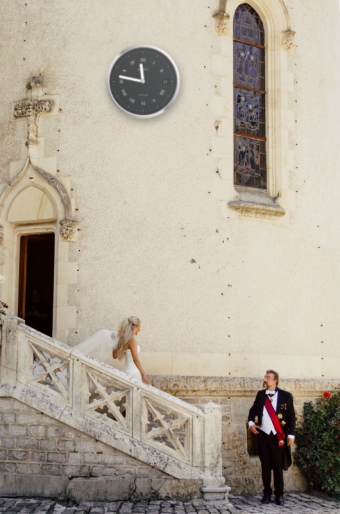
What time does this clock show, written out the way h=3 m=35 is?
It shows h=11 m=47
